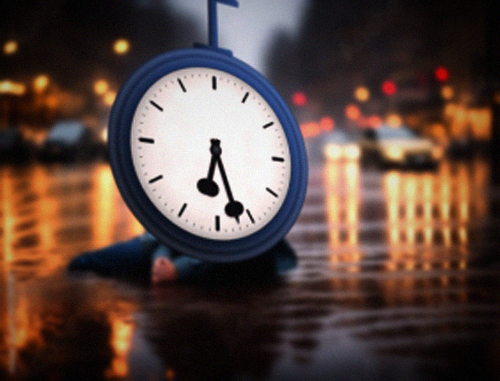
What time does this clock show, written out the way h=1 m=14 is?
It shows h=6 m=27
